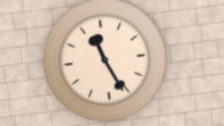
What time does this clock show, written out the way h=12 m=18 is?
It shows h=11 m=26
